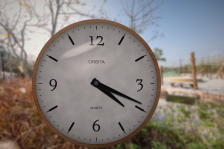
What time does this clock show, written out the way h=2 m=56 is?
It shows h=4 m=19
